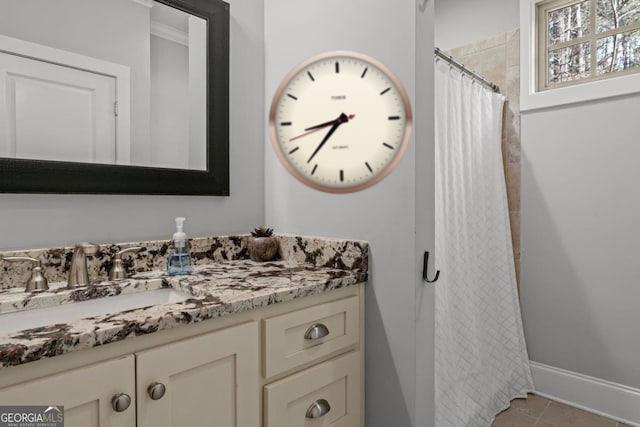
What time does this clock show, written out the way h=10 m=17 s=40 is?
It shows h=8 m=36 s=42
